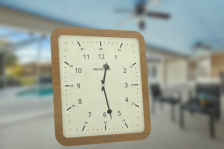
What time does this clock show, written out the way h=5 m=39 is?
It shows h=12 m=28
